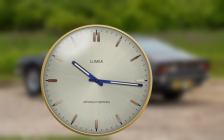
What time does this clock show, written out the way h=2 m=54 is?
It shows h=10 m=16
